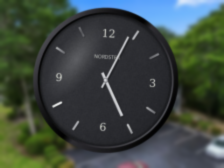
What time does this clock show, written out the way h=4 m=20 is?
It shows h=5 m=4
